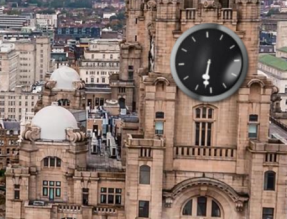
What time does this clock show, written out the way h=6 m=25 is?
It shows h=6 m=32
